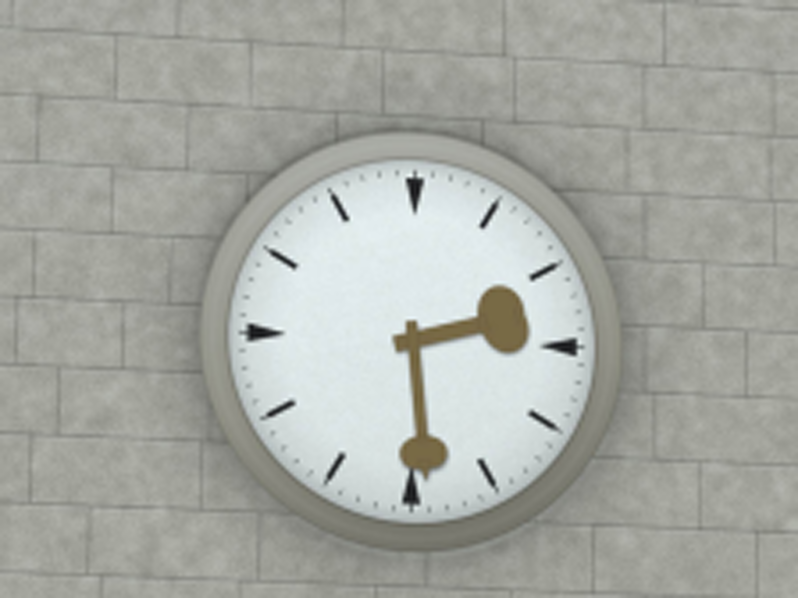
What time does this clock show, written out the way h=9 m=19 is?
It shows h=2 m=29
